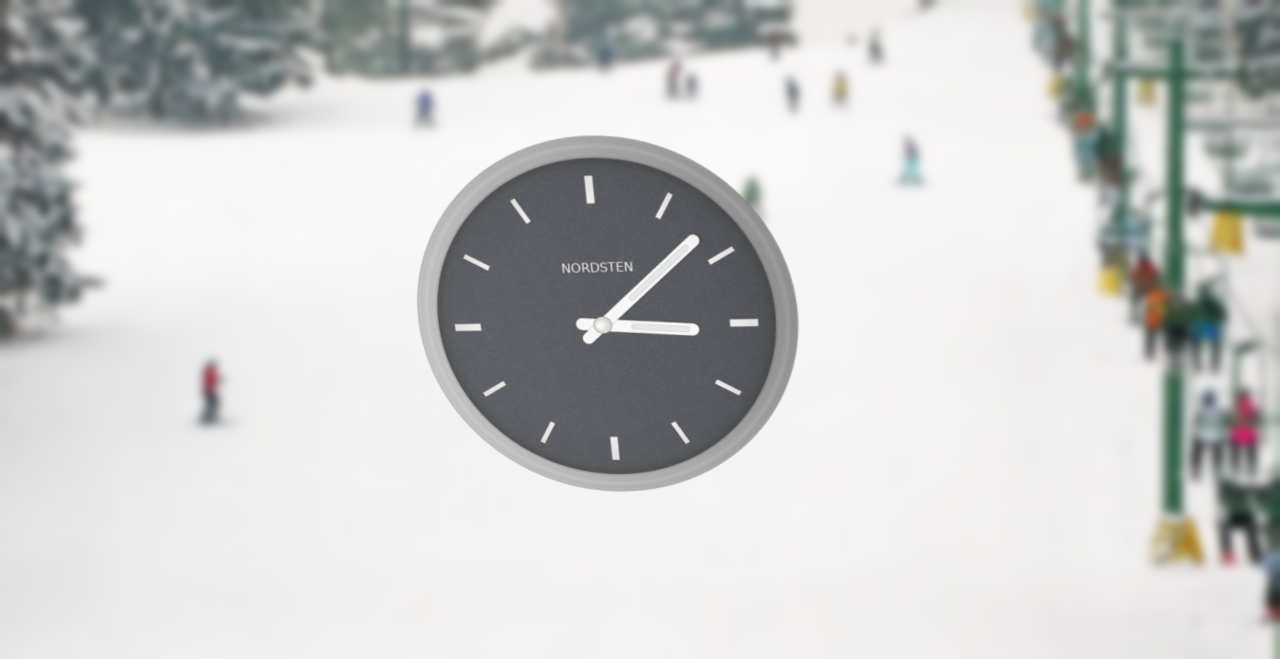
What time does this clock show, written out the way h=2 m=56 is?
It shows h=3 m=8
